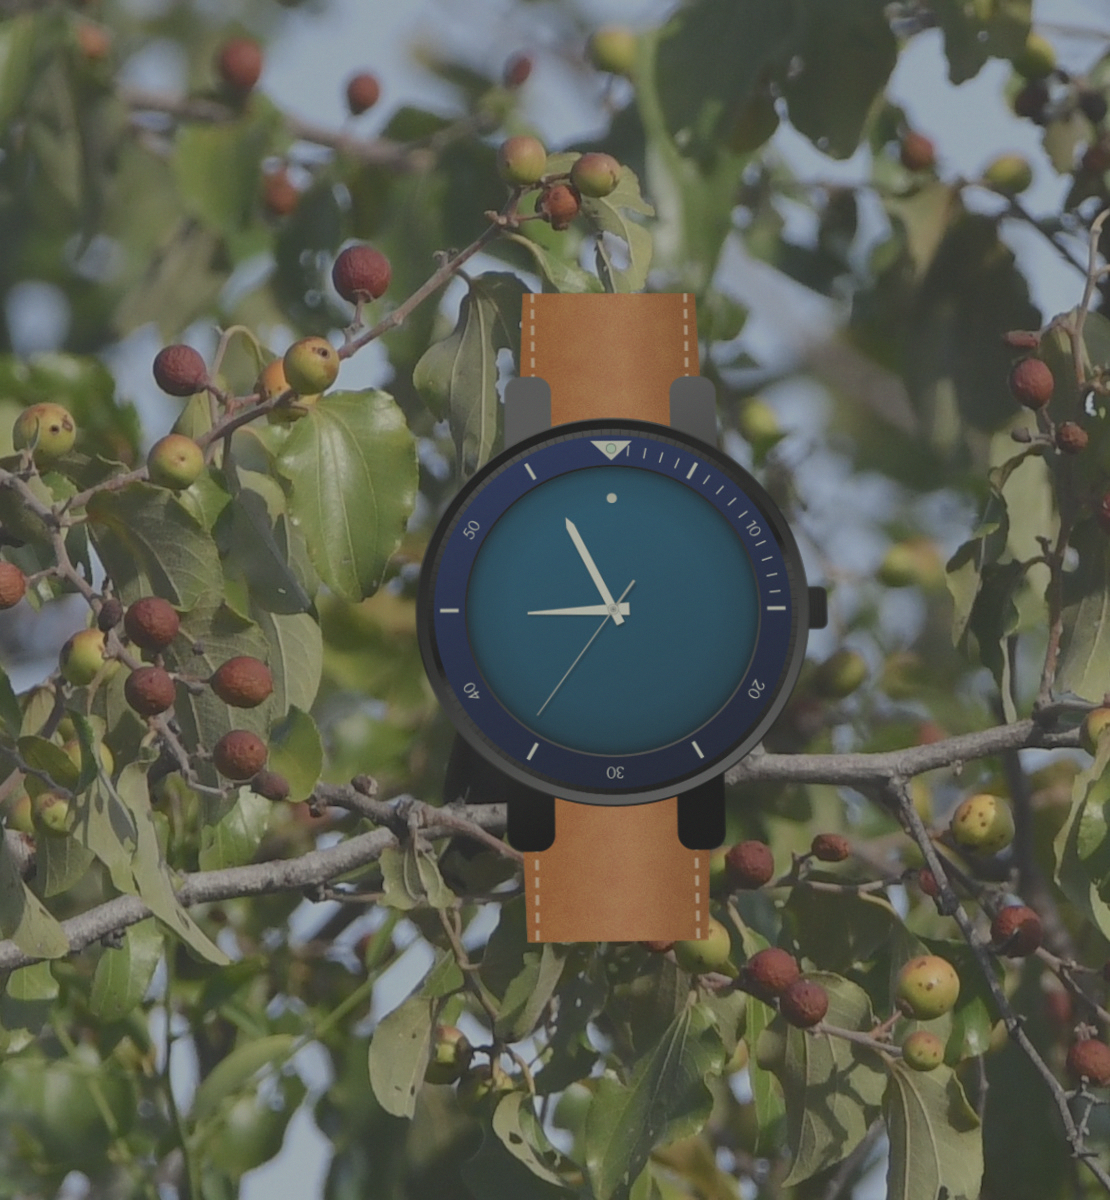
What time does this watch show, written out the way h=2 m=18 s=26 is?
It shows h=8 m=55 s=36
